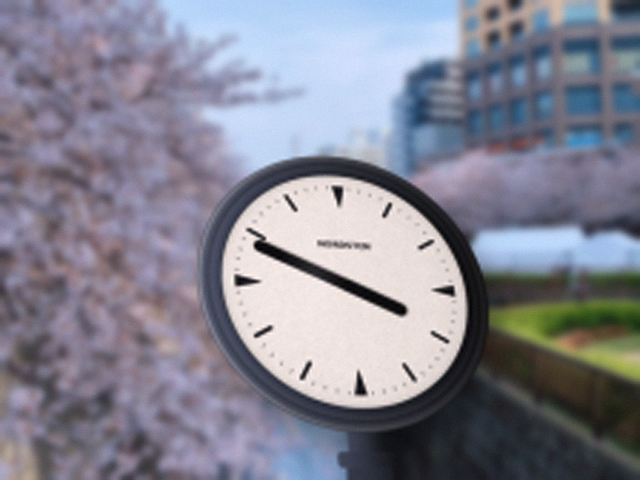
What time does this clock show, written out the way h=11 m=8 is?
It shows h=3 m=49
